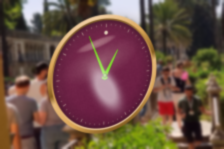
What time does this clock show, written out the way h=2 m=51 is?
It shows h=12 m=56
